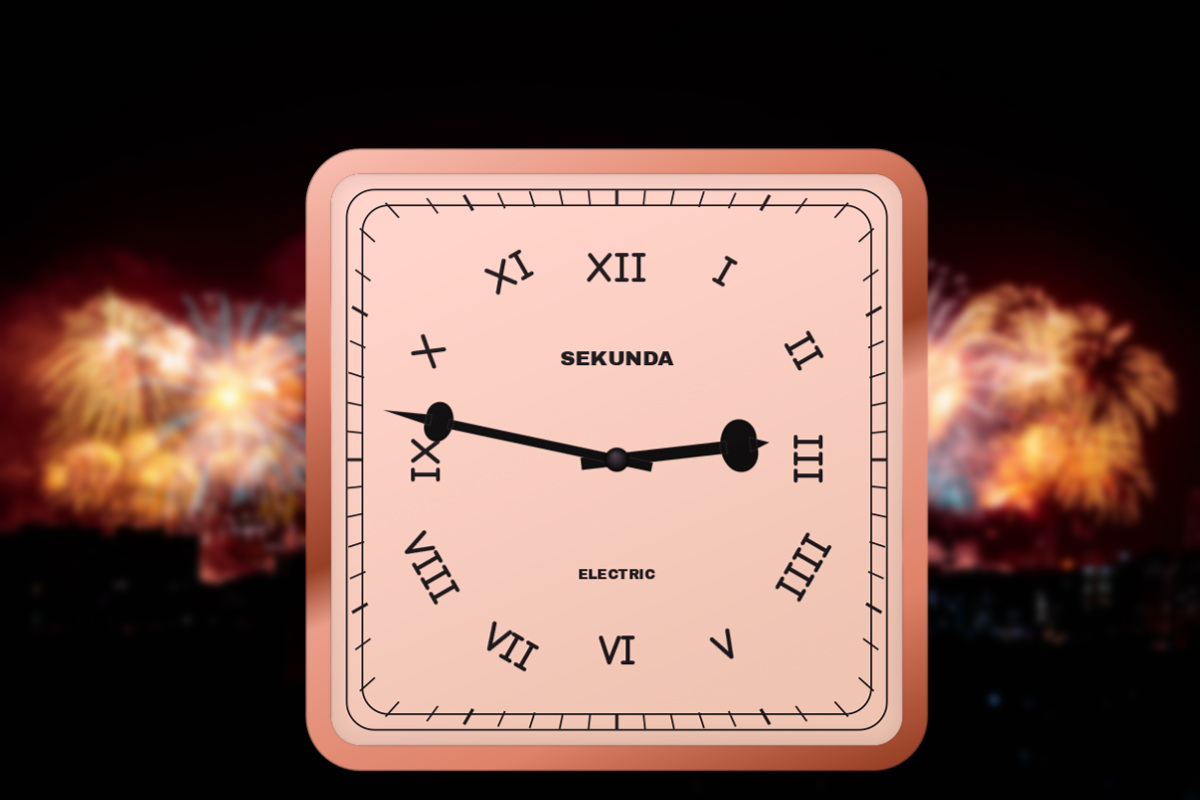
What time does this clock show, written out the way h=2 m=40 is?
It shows h=2 m=47
